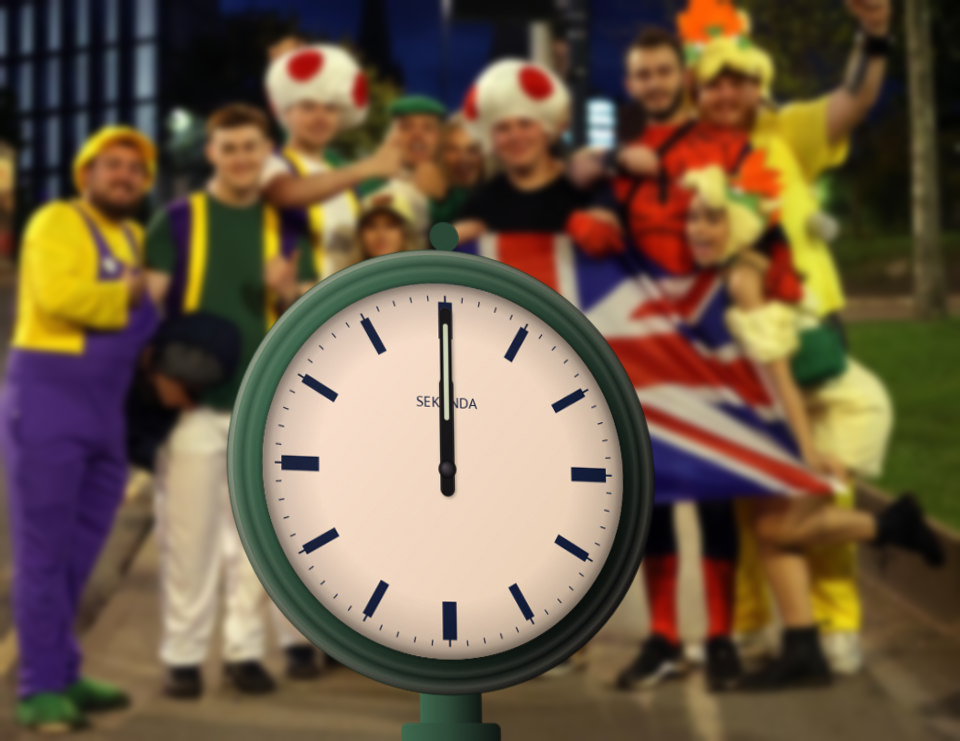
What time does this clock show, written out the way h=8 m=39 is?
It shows h=12 m=0
